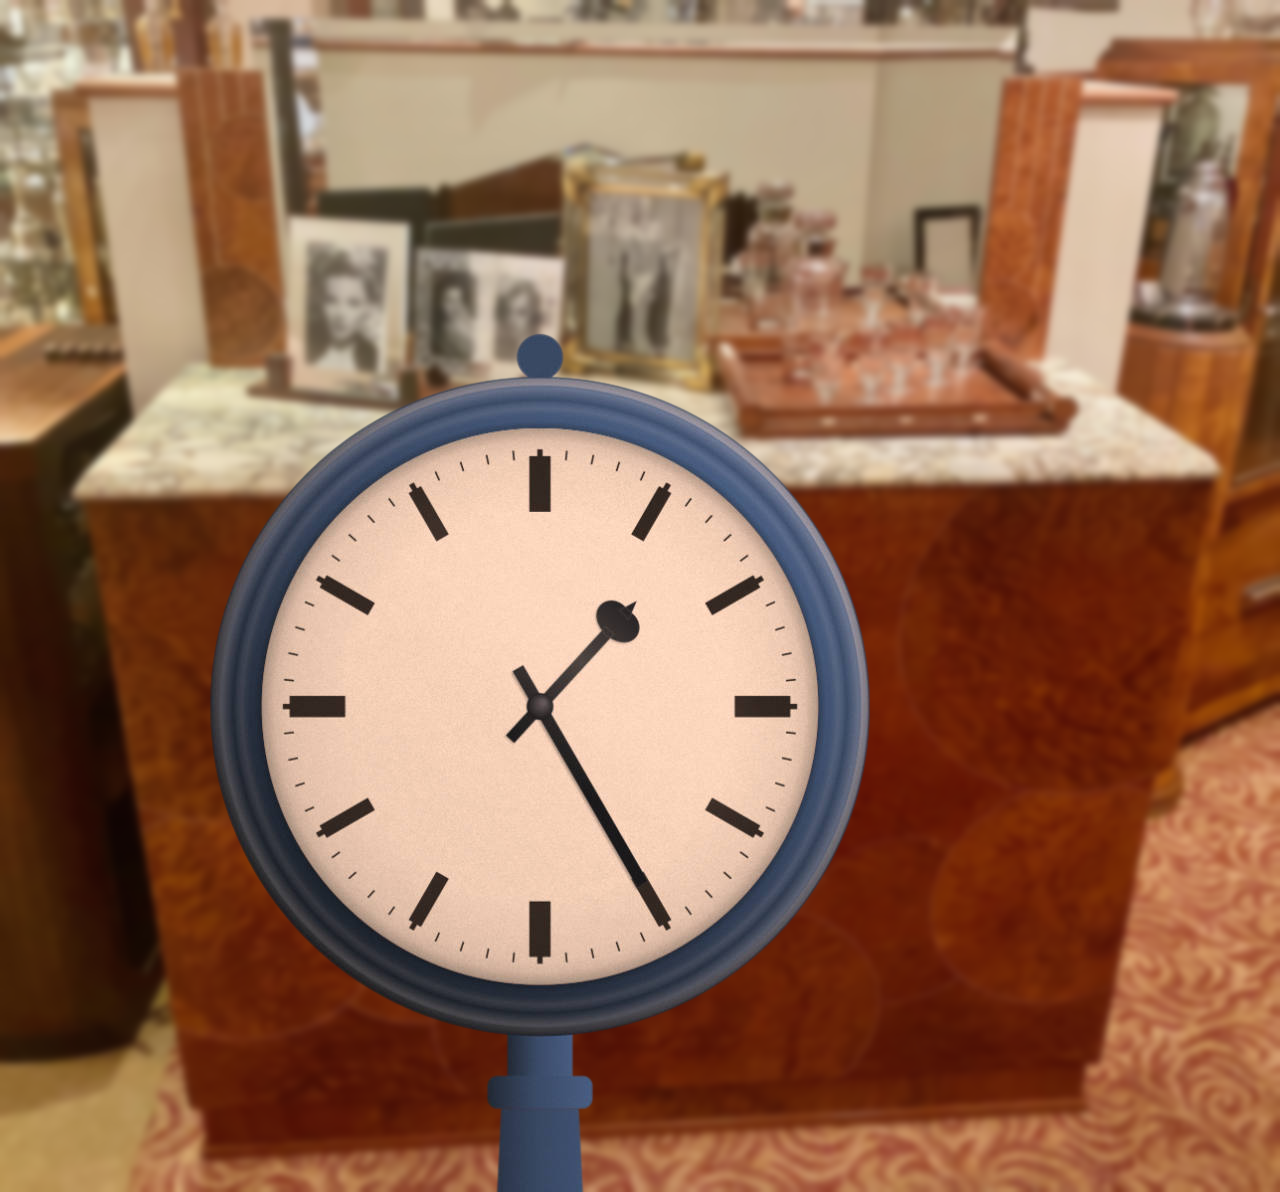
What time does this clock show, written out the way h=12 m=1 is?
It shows h=1 m=25
